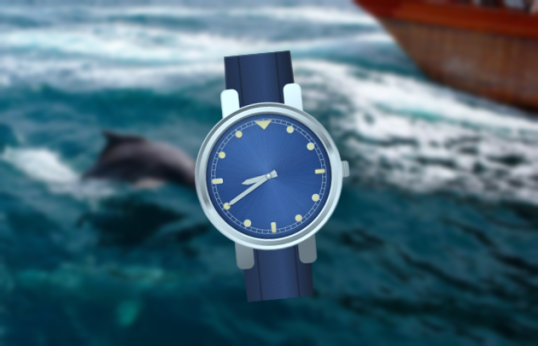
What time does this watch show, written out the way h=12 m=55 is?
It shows h=8 m=40
